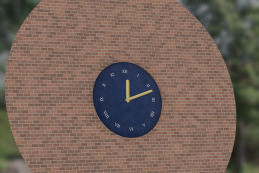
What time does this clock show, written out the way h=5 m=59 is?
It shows h=12 m=12
